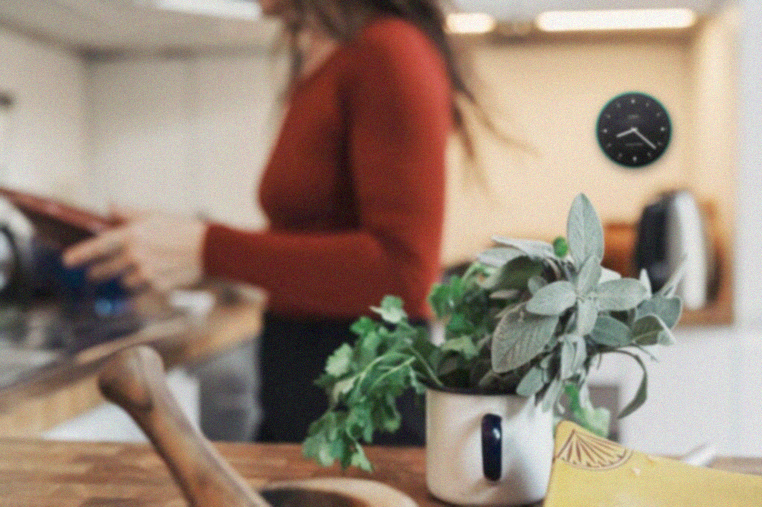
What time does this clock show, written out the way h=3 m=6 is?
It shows h=8 m=22
